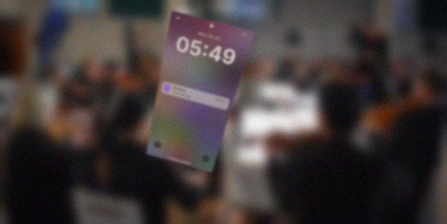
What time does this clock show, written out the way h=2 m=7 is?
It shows h=5 m=49
